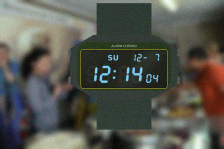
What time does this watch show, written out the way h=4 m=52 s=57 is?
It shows h=12 m=14 s=4
